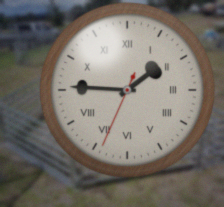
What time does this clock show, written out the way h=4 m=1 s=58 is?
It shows h=1 m=45 s=34
